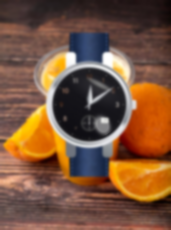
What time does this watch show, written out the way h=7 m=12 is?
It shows h=12 m=9
